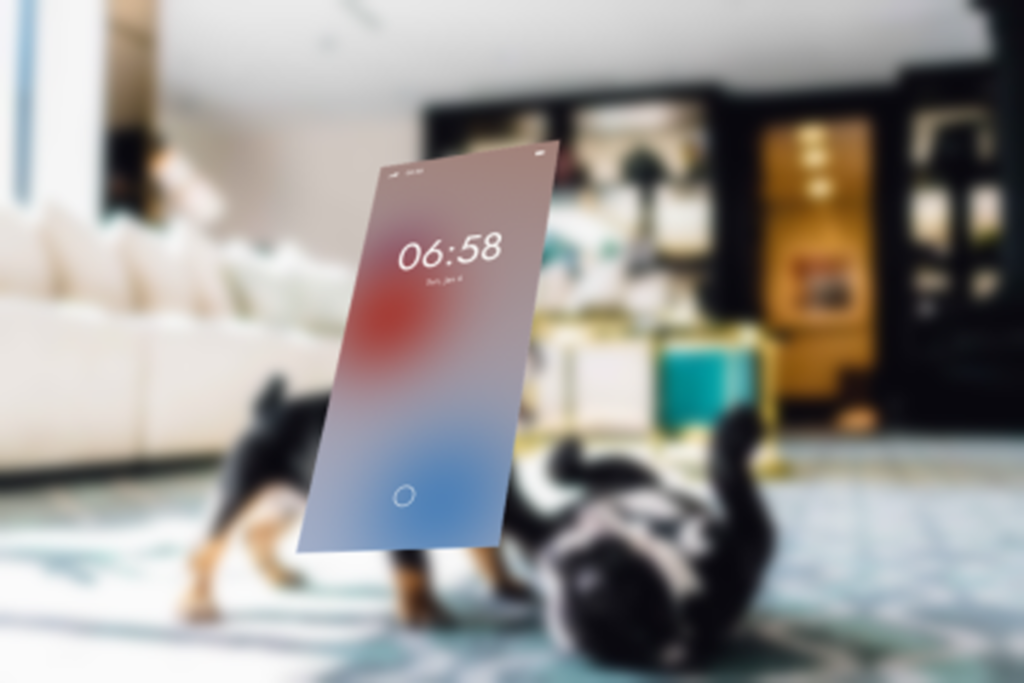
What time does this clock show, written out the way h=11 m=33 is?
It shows h=6 m=58
